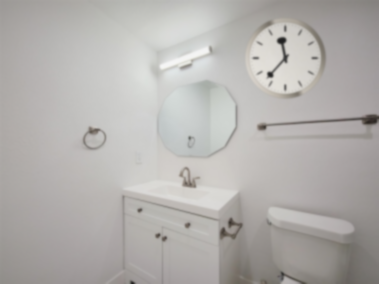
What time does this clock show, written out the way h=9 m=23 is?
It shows h=11 m=37
